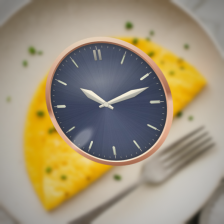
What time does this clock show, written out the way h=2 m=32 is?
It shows h=10 m=12
